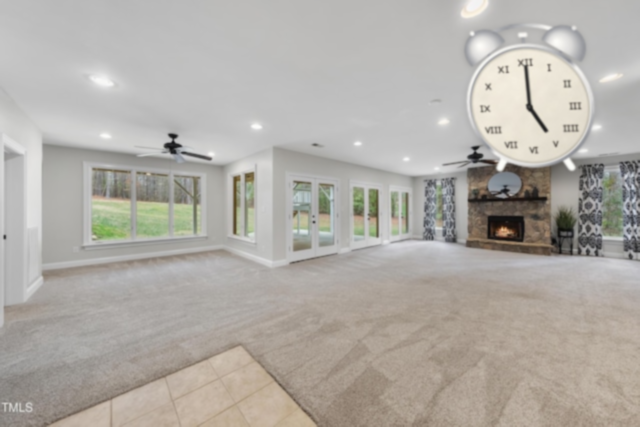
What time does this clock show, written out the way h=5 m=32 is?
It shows h=5 m=0
